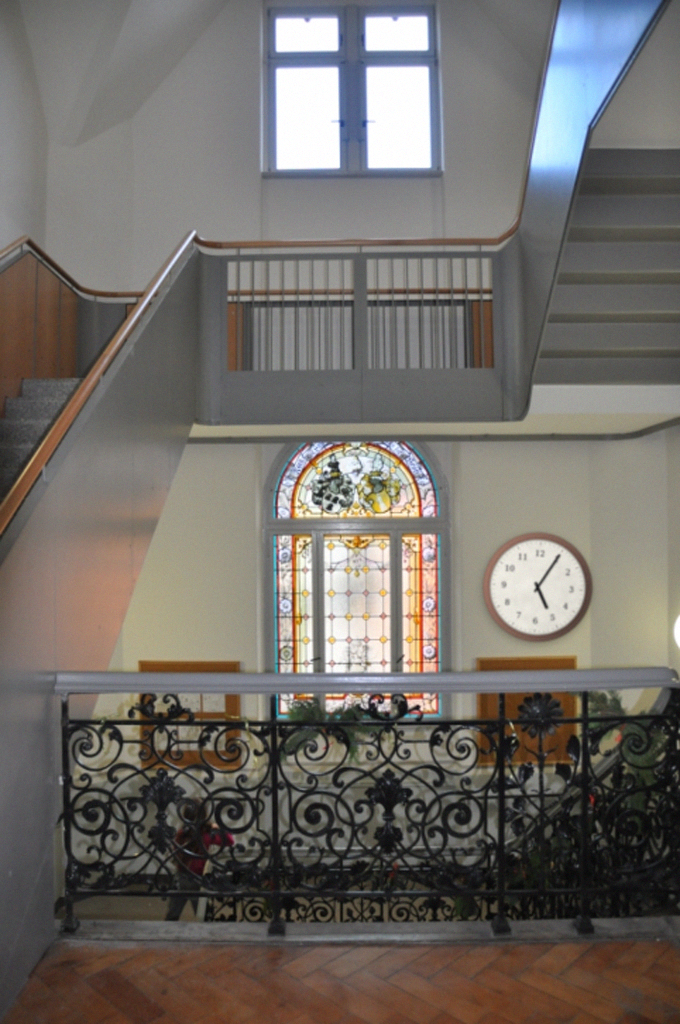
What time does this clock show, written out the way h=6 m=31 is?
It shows h=5 m=5
